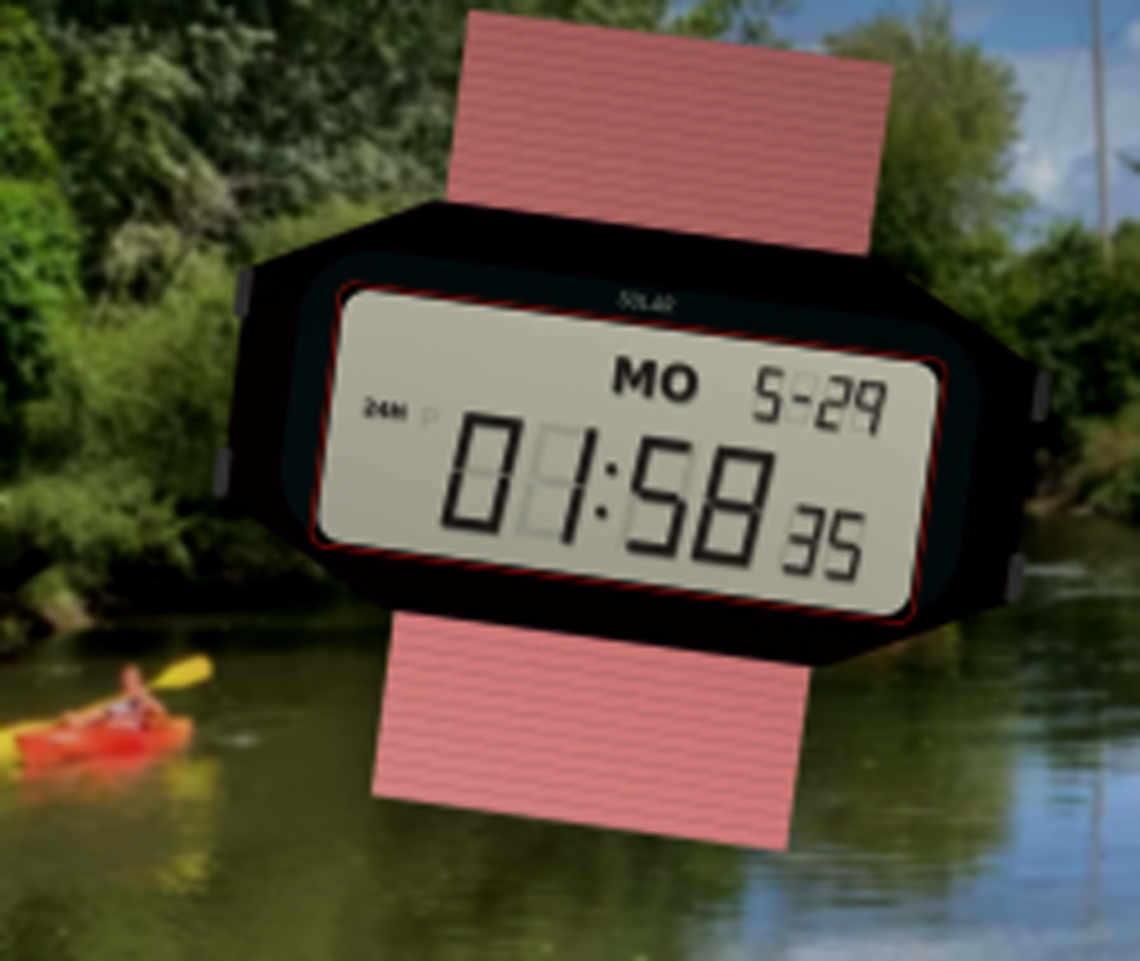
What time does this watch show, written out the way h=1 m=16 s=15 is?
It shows h=1 m=58 s=35
